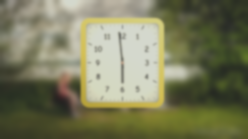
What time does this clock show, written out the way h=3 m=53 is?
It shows h=5 m=59
